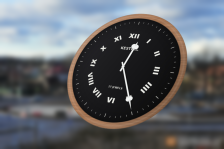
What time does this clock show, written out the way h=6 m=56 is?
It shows h=12 m=25
